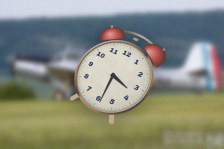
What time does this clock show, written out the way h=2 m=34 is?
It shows h=3 m=29
